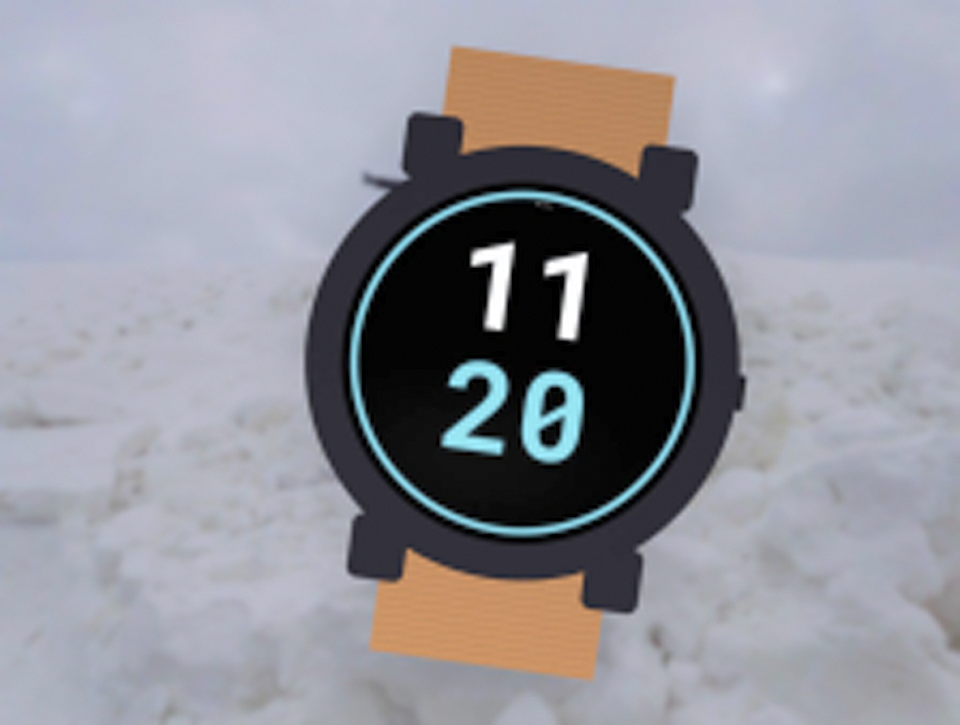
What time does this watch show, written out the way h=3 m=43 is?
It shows h=11 m=20
